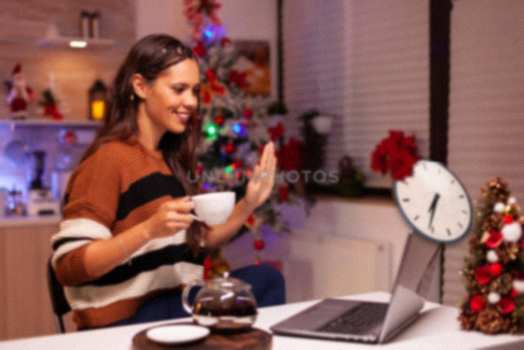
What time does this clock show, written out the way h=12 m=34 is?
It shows h=7 m=36
